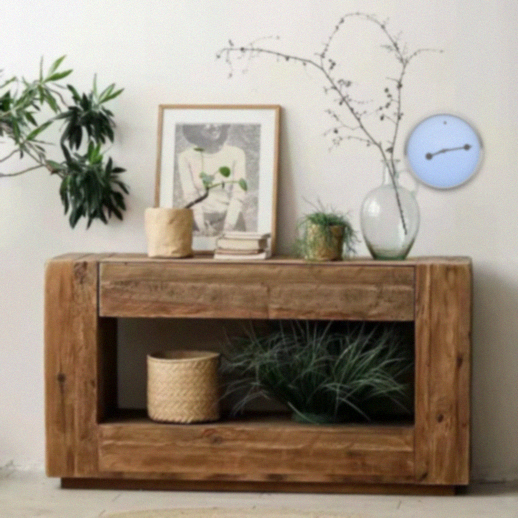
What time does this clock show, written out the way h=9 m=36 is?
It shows h=8 m=13
